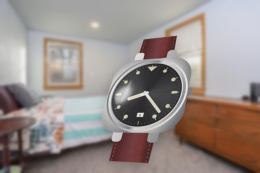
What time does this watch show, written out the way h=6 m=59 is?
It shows h=8 m=23
